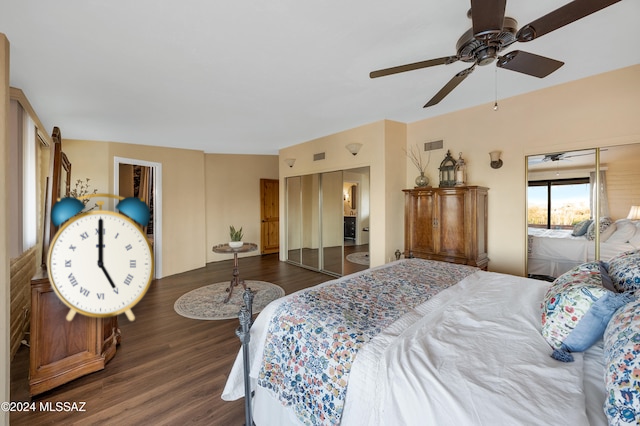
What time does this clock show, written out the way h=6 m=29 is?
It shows h=5 m=0
